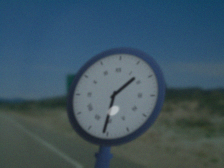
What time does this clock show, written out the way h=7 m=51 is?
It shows h=1 m=31
